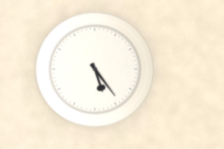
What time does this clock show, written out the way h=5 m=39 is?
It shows h=5 m=24
